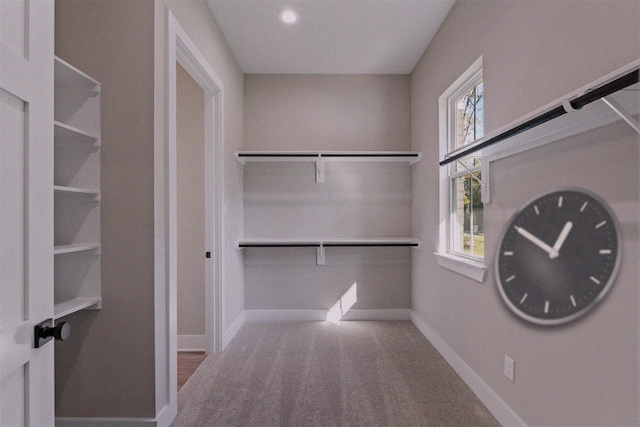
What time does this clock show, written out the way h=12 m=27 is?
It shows h=12 m=50
